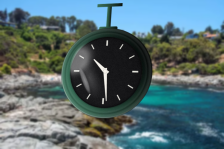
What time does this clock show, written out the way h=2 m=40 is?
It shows h=10 m=29
